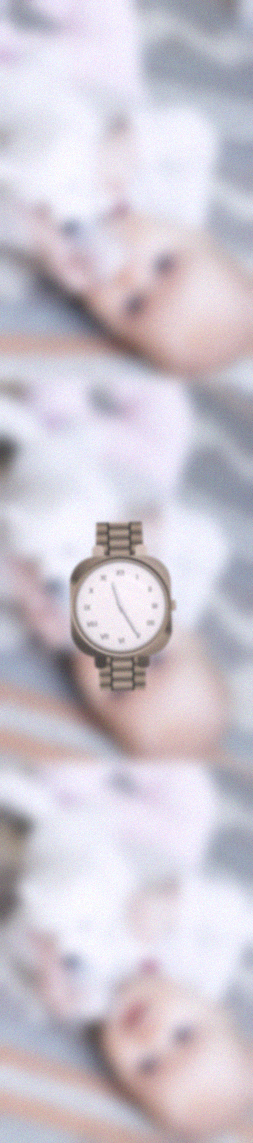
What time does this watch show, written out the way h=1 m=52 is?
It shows h=11 m=25
